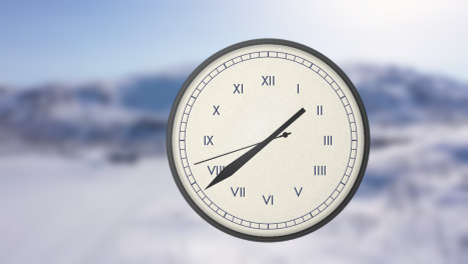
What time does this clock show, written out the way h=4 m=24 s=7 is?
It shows h=1 m=38 s=42
